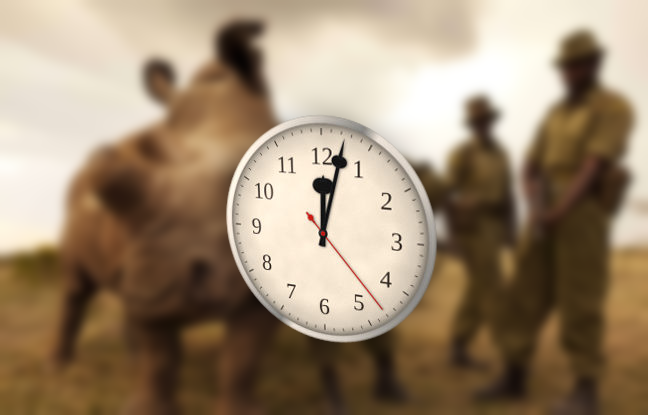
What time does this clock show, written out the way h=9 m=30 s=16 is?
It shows h=12 m=2 s=23
